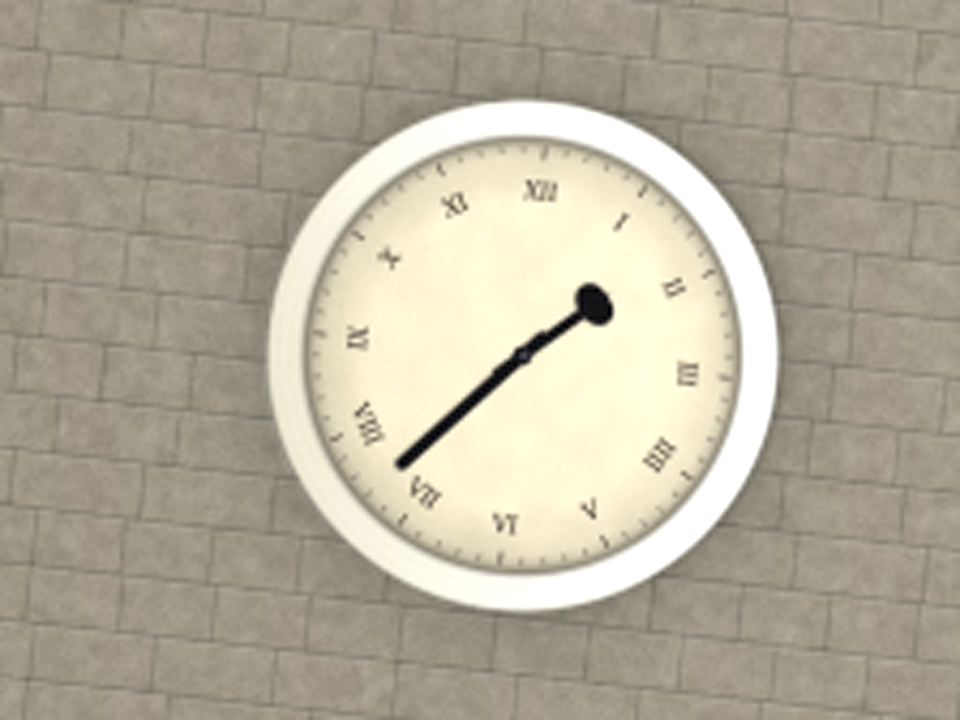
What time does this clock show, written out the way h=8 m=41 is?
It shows h=1 m=37
